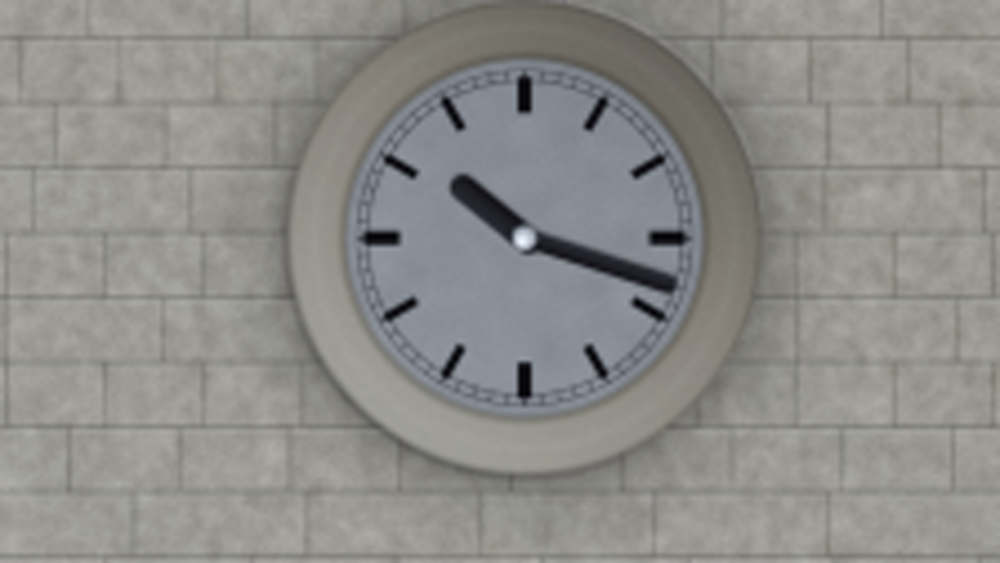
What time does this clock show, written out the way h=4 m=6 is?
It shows h=10 m=18
